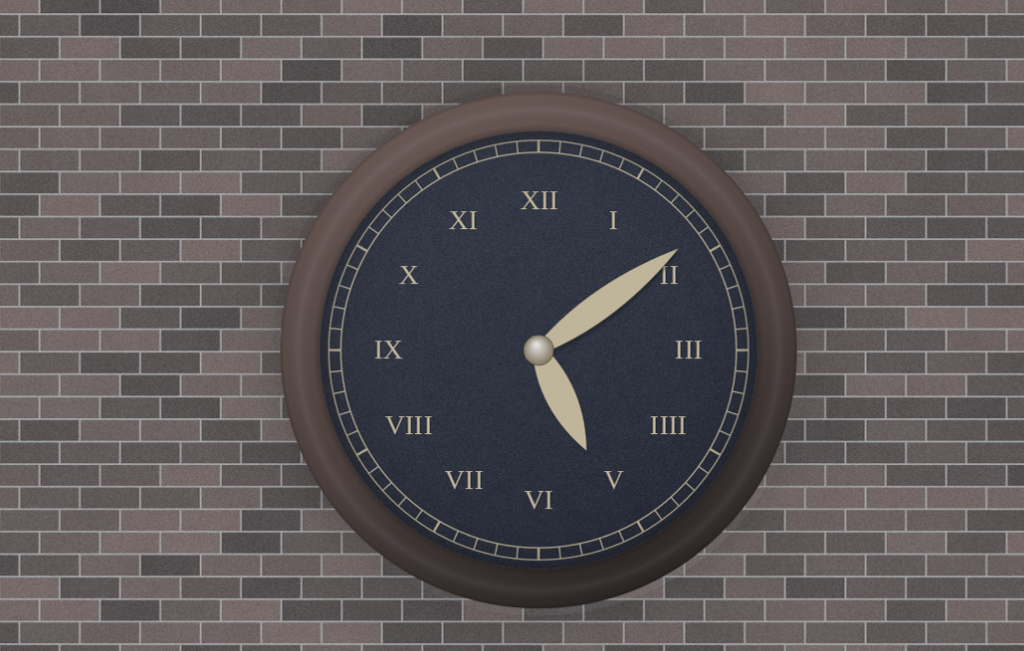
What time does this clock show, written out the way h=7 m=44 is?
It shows h=5 m=9
